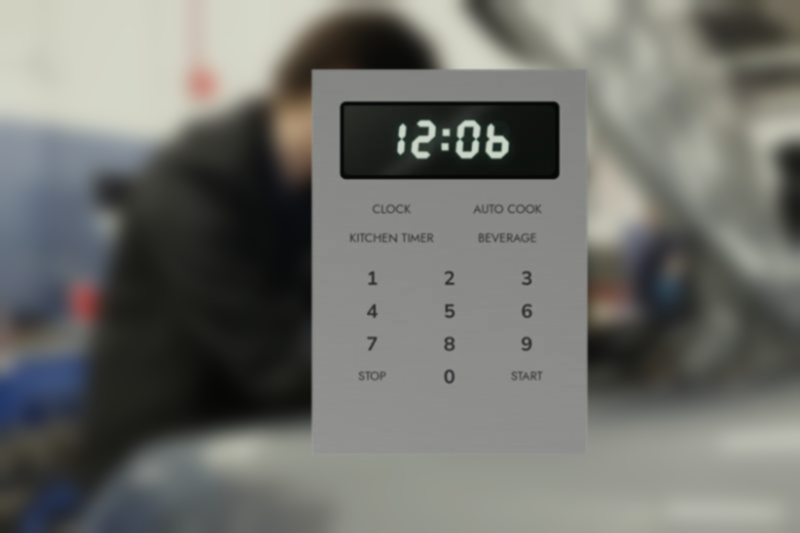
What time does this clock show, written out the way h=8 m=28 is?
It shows h=12 m=6
